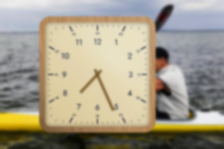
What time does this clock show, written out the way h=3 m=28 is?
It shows h=7 m=26
